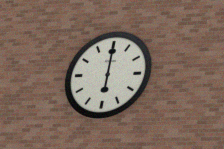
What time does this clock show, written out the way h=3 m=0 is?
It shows h=6 m=0
